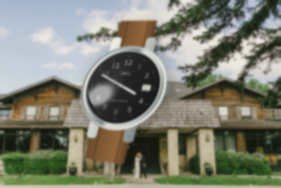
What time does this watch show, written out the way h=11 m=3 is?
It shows h=3 m=49
